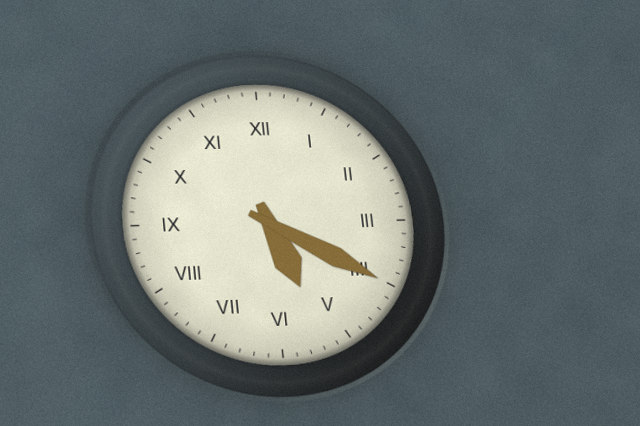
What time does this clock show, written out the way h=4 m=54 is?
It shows h=5 m=20
